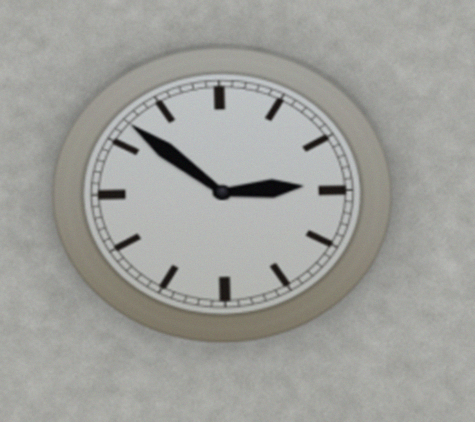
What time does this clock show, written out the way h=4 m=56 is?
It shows h=2 m=52
